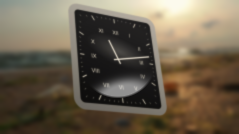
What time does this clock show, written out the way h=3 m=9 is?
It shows h=11 m=13
